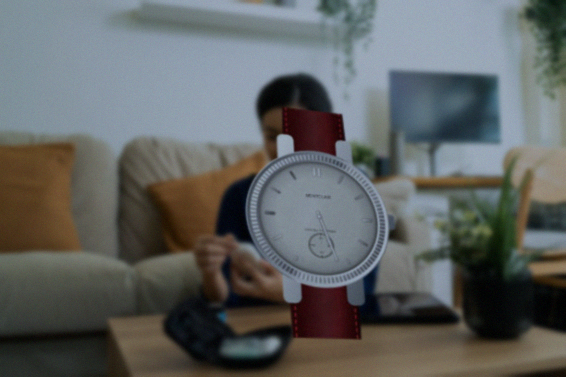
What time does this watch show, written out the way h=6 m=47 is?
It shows h=5 m=27
